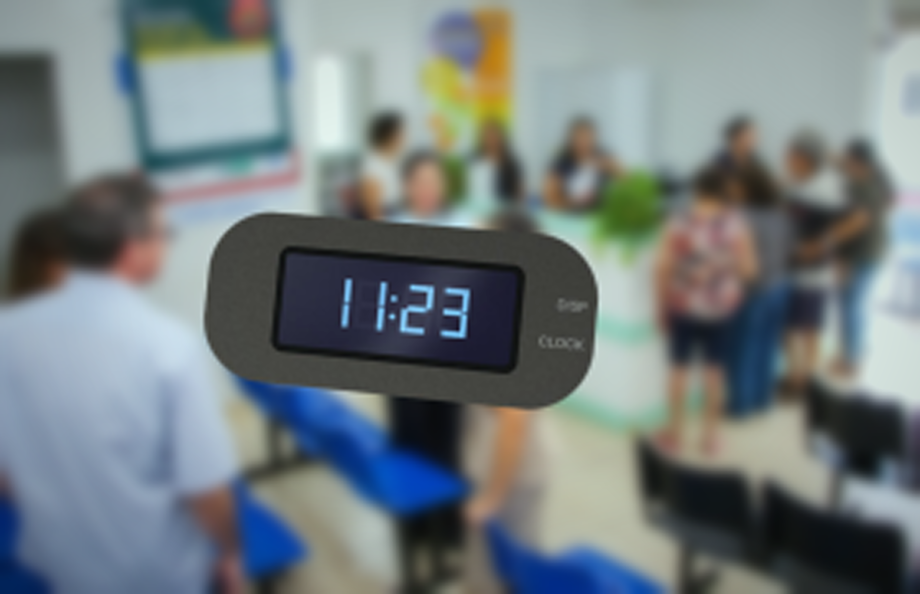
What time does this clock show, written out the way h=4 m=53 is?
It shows h=11 m=23
